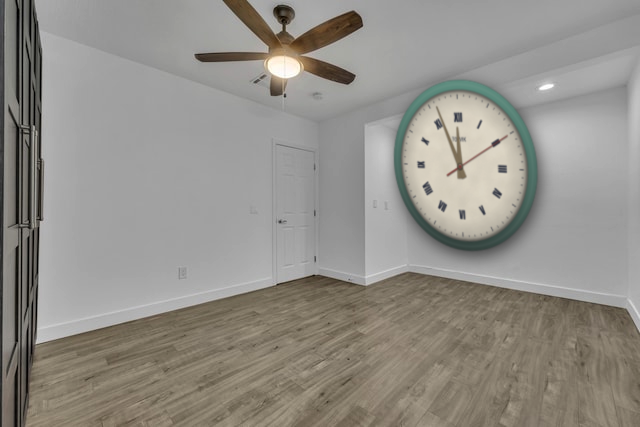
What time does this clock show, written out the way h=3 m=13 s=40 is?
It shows h=11 m=56 s=10
